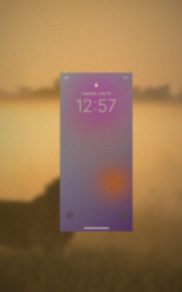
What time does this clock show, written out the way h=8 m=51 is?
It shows h=12 m=57
